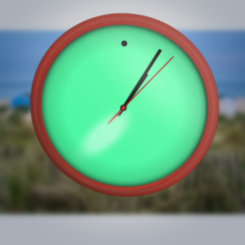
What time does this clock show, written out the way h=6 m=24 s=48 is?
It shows h=1 m=5 s=7
